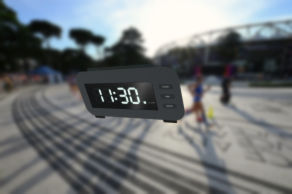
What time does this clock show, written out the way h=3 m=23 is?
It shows h=11 m=30
